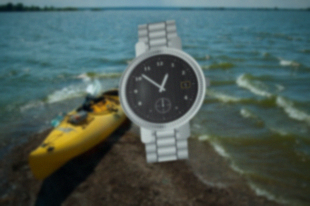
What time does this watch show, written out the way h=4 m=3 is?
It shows h=12 m=52
